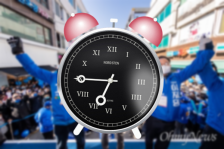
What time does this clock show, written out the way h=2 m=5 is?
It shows h=6 m=45
